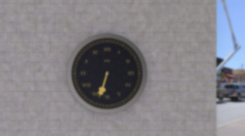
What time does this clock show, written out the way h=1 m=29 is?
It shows h=6 m=33
